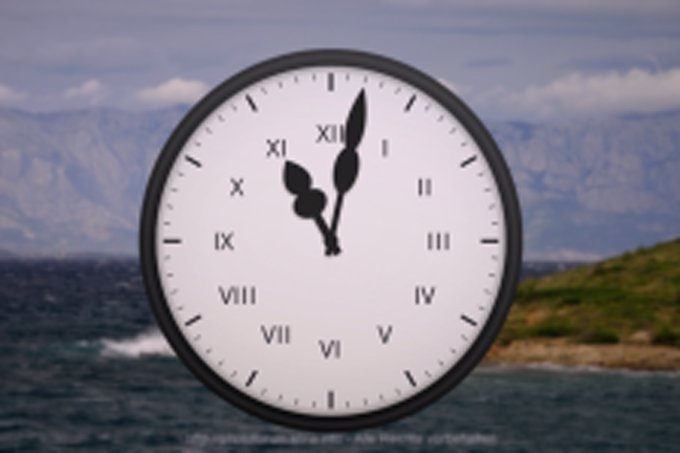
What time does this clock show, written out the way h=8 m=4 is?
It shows h=11 m=2
